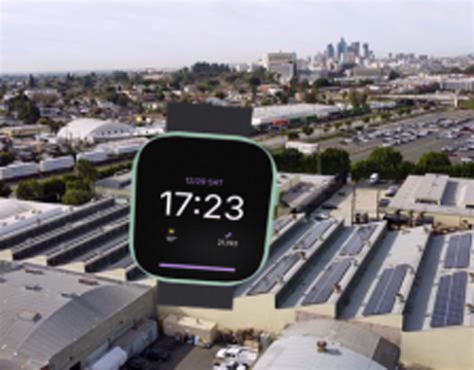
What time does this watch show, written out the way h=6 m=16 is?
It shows h=17 m=23
